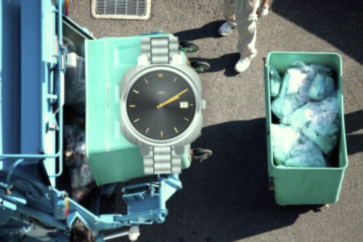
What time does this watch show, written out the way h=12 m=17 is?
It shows h=2 m=10
